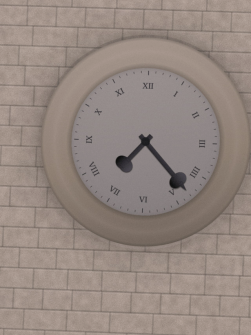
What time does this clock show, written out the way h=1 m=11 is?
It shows h=7 m=23
